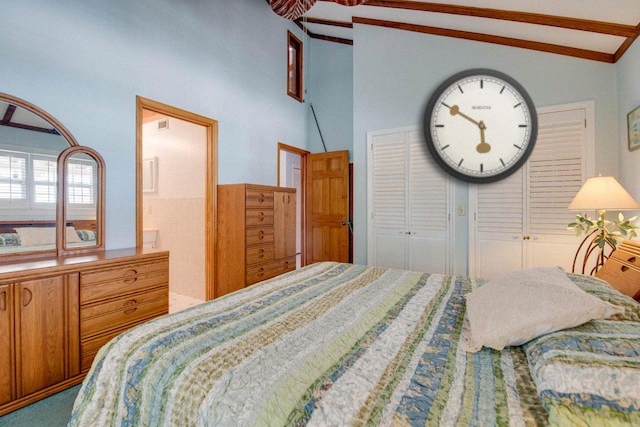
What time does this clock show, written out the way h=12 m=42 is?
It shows h=5 m=50
